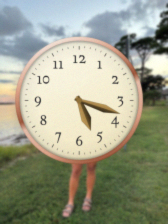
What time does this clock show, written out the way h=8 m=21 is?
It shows h=5 m=18
